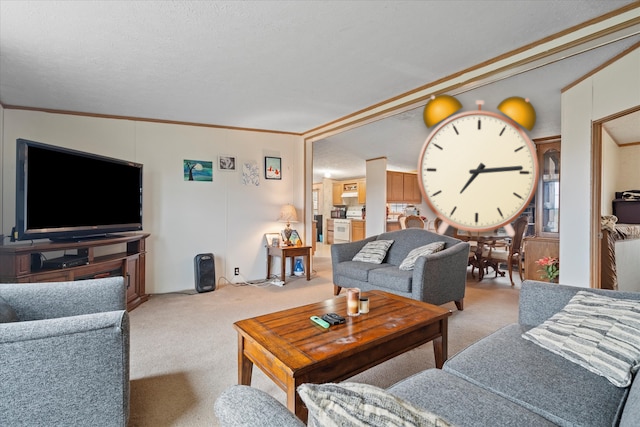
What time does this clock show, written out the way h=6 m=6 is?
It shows h=7 m=14
